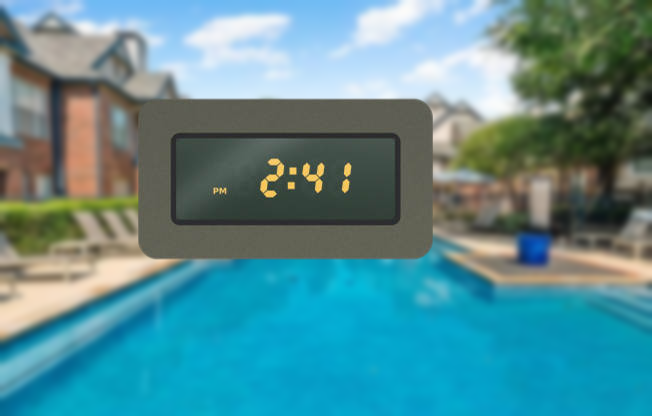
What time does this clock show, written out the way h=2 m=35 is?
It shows h=2 m=41
